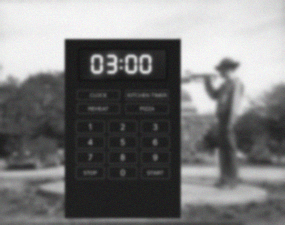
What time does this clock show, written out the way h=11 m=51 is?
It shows h=3 m=0
